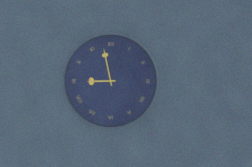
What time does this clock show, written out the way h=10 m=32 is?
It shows h=8 m=58
